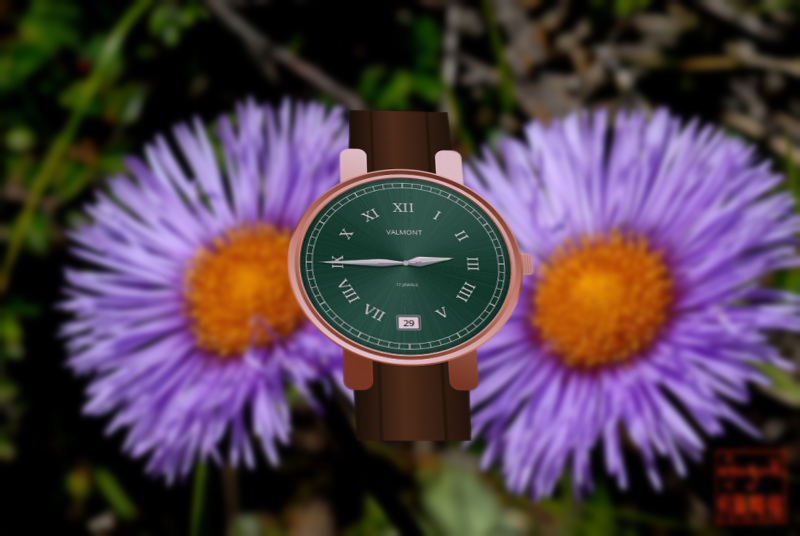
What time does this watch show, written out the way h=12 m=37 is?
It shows h=2 m=45
